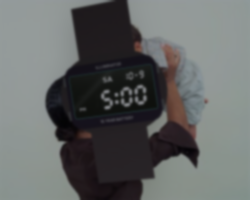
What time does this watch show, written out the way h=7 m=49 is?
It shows h=5 m=0
